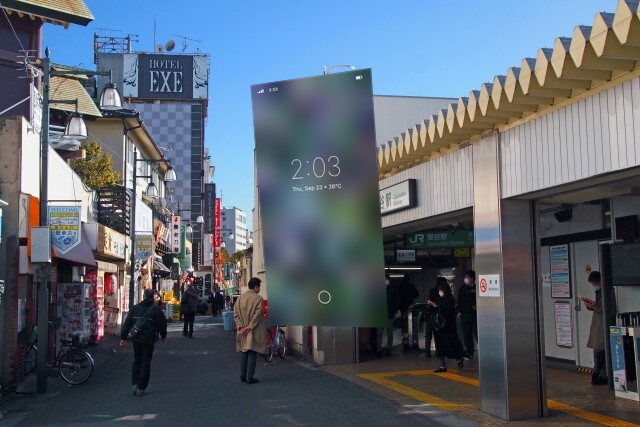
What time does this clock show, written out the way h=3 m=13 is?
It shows h=2 m=3
